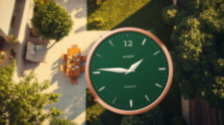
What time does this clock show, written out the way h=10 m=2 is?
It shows h=1 m=46
